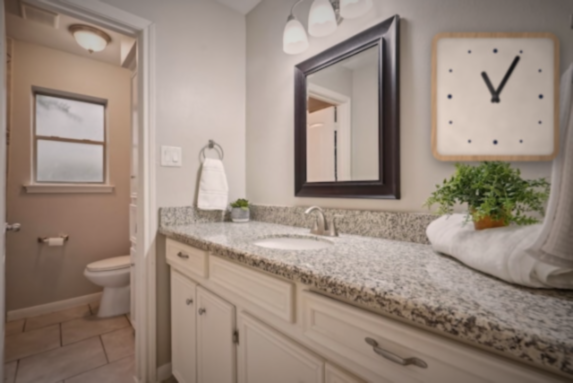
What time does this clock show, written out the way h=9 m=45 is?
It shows h=11 m=5
